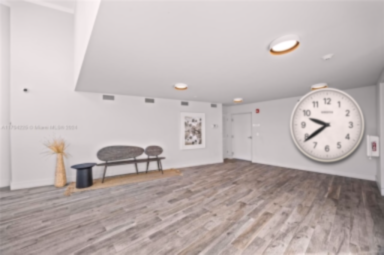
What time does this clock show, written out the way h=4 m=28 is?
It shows h=9 m=39
